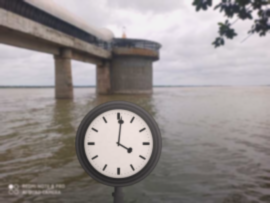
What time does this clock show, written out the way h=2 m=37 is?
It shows h=4 m=1
